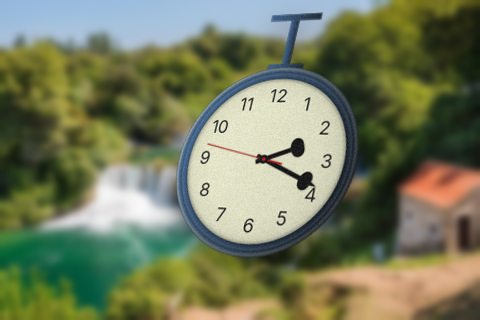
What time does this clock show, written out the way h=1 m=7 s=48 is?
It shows h=2 m=18 s=47
